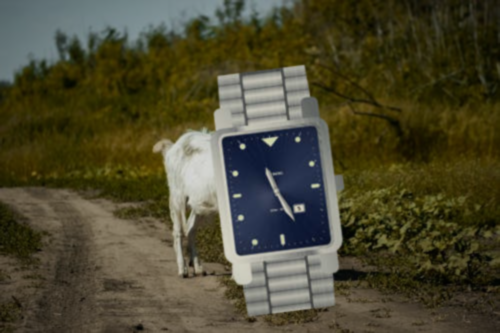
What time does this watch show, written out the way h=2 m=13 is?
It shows h=11 m=26
